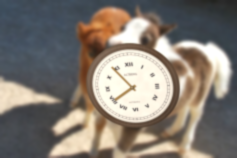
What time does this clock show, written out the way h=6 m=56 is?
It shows h=7 m=54
